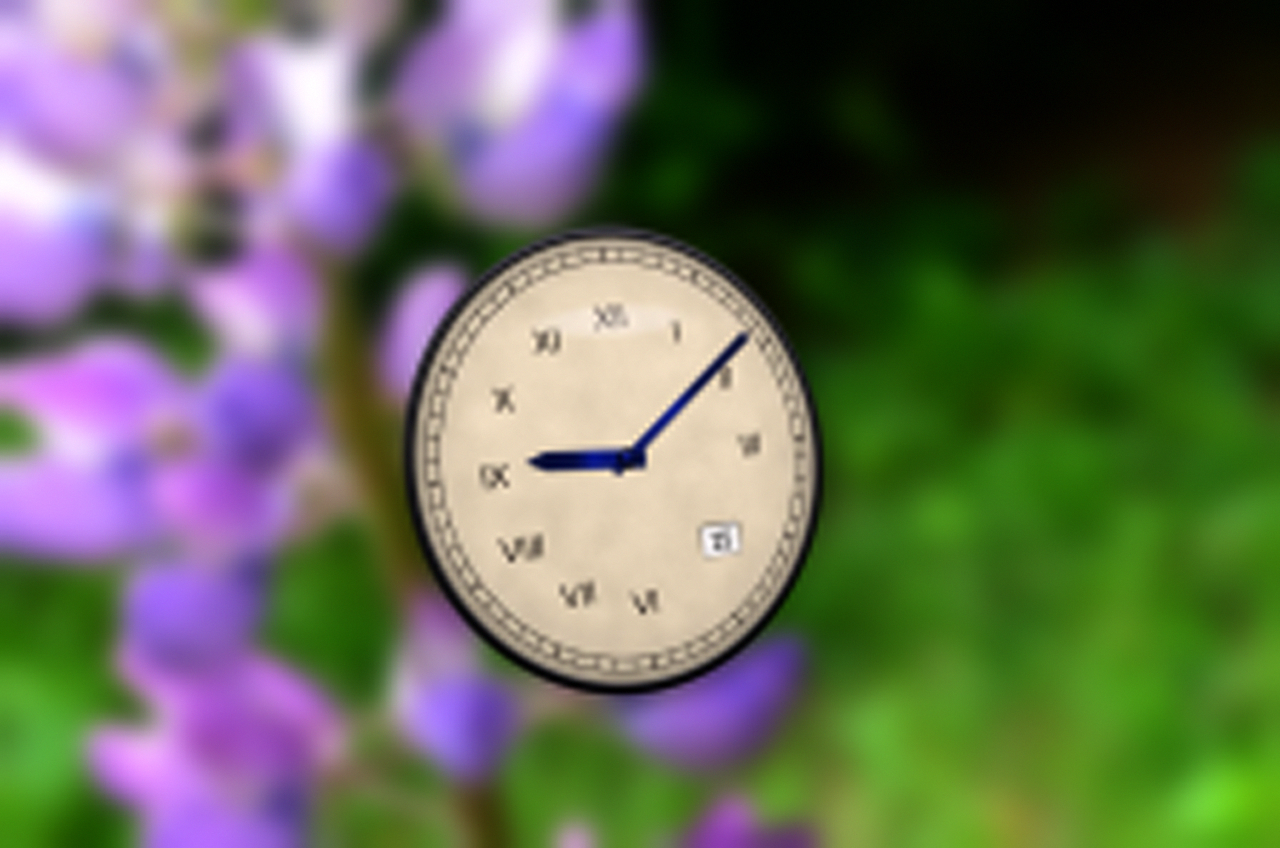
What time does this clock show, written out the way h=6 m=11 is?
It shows h=9 m=9
